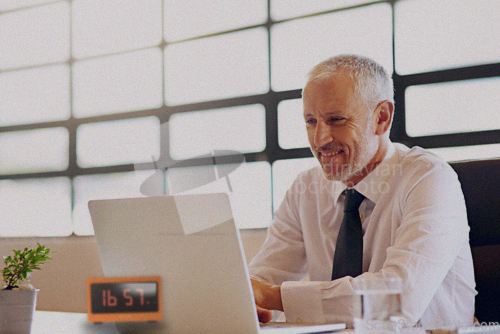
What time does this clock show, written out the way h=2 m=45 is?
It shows h=16 m=57
